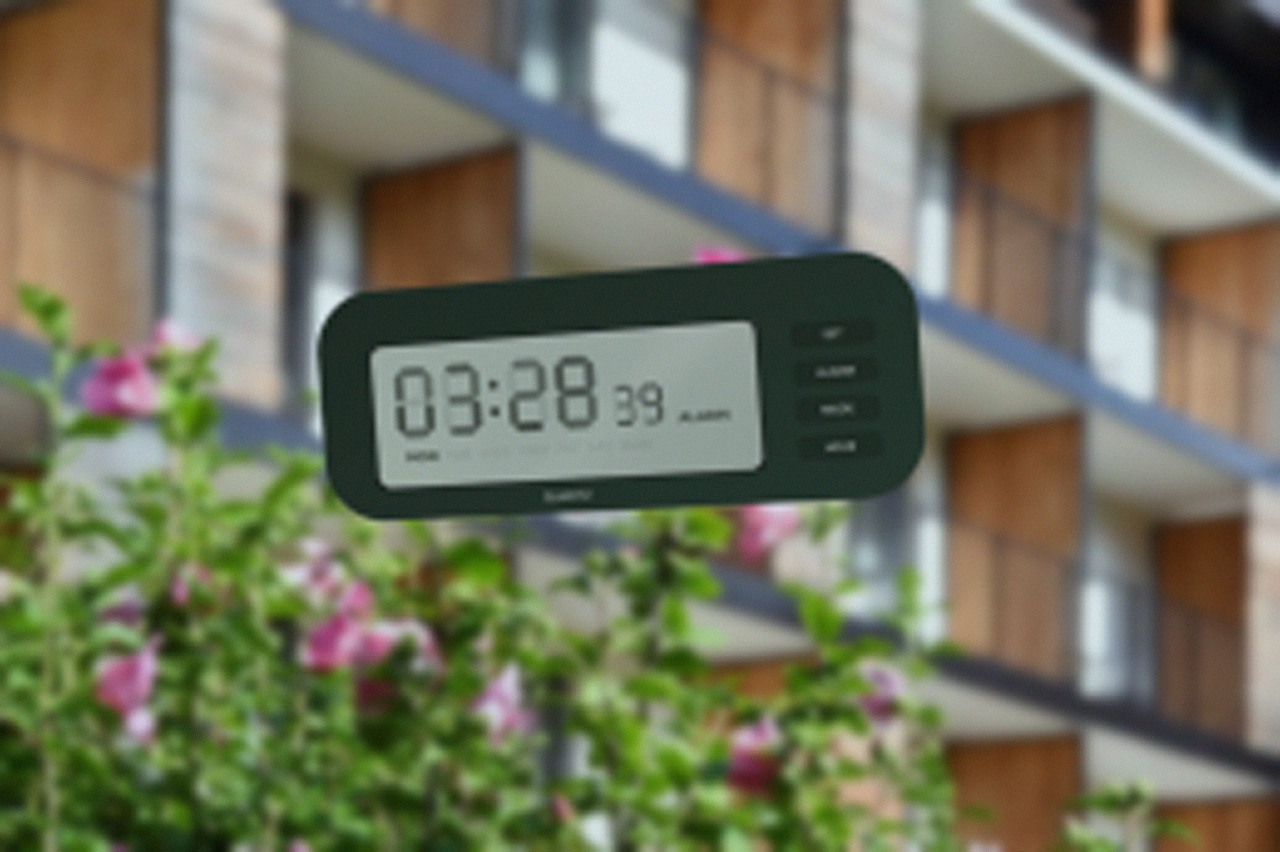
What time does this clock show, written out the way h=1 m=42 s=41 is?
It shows h=3 m=28 s=39
